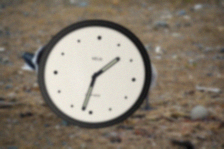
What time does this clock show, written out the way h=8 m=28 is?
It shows h=1 m=32
